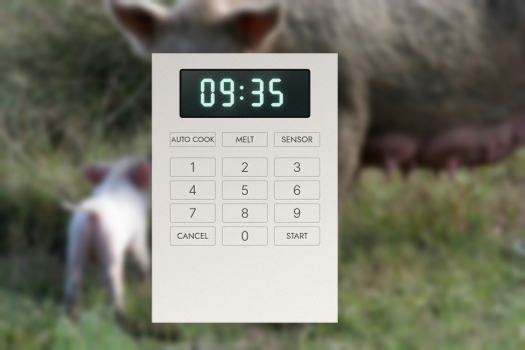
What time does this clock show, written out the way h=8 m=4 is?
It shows h=9 m=35
